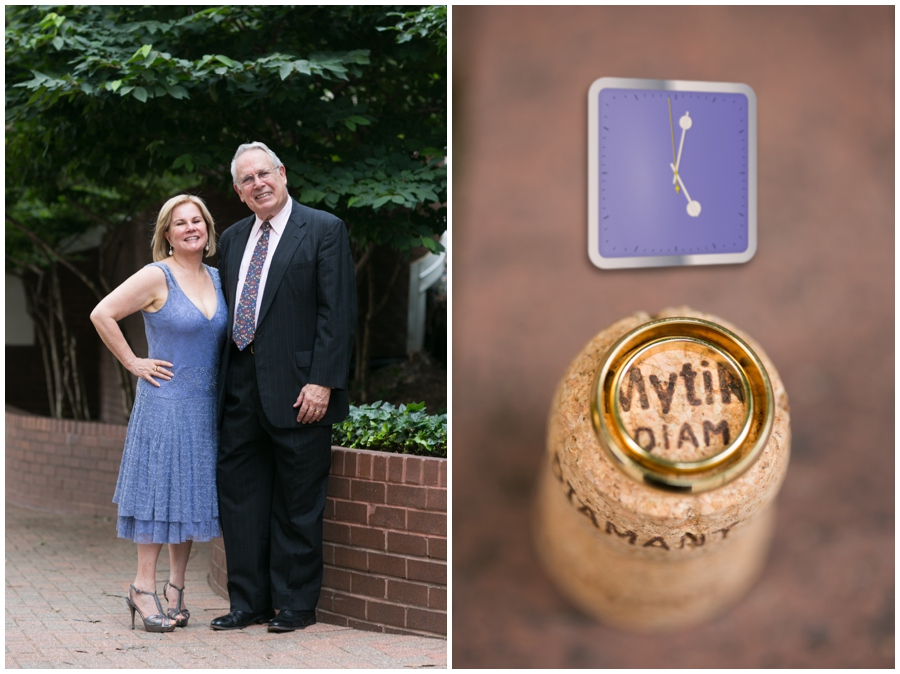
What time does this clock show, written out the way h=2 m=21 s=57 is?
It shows h=5 m=1 s=59
